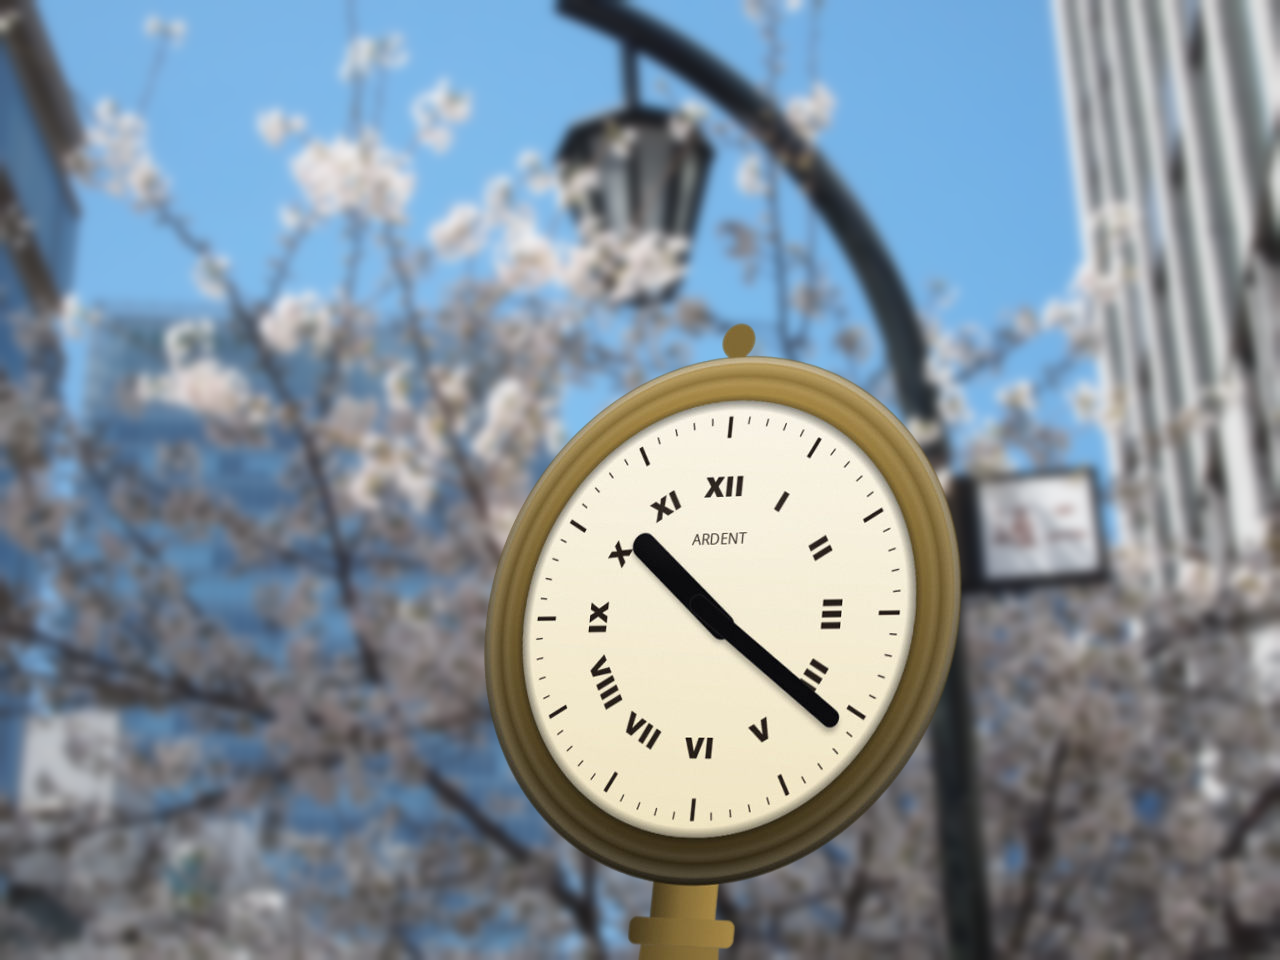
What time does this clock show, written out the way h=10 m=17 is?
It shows h=10 m=21
